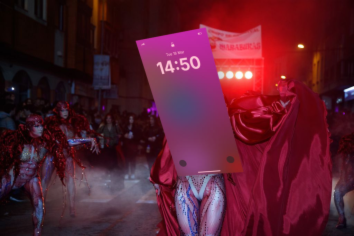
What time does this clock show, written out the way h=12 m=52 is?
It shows h=14 m=50
